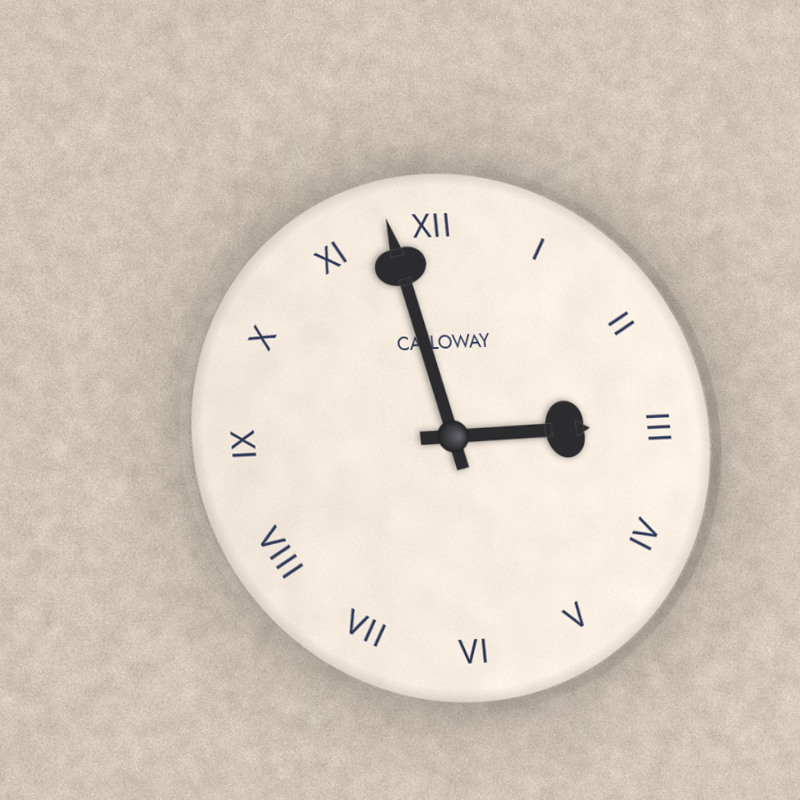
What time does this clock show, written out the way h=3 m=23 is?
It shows h=2 m=58
